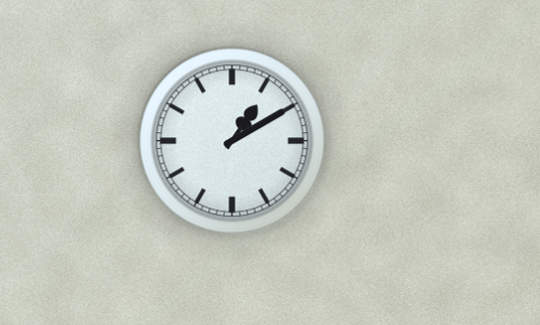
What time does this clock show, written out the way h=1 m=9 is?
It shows h=1 m=10
